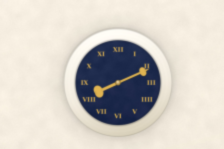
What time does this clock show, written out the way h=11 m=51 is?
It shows h=8 m=11
